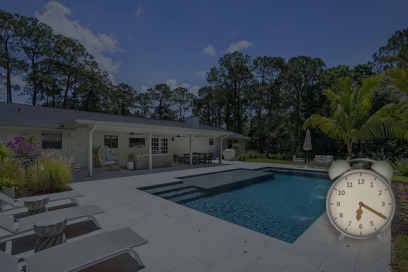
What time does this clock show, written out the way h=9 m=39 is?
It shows h=6 m=20
